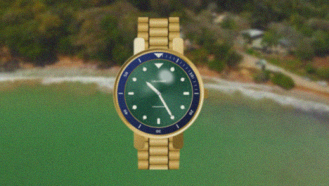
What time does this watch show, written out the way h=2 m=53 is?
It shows h=10 m=25
